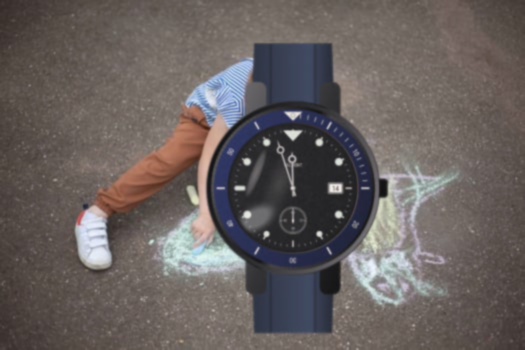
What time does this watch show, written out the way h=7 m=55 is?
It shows h=11 m=57
